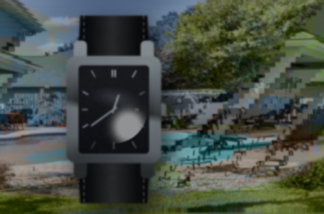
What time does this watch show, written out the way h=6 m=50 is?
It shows h=12 m=39
